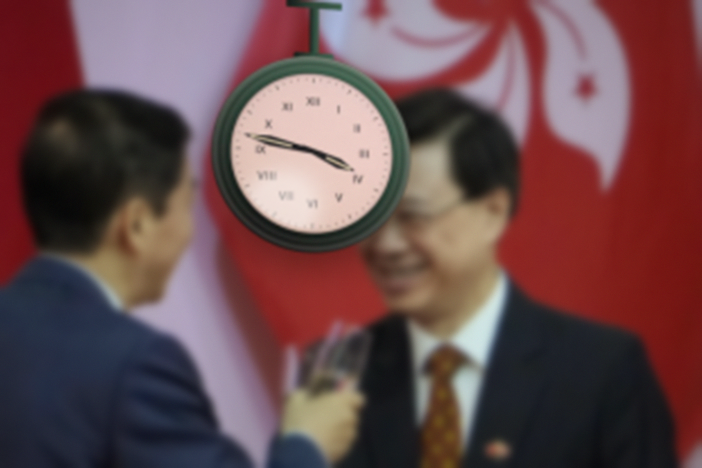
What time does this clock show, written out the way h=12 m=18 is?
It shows h=3 m=47
